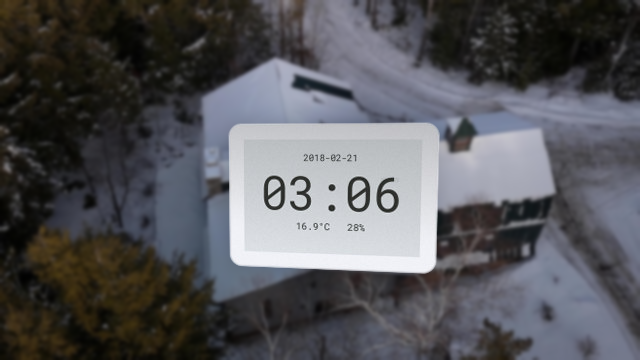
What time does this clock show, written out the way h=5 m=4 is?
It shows h=3 m=6
